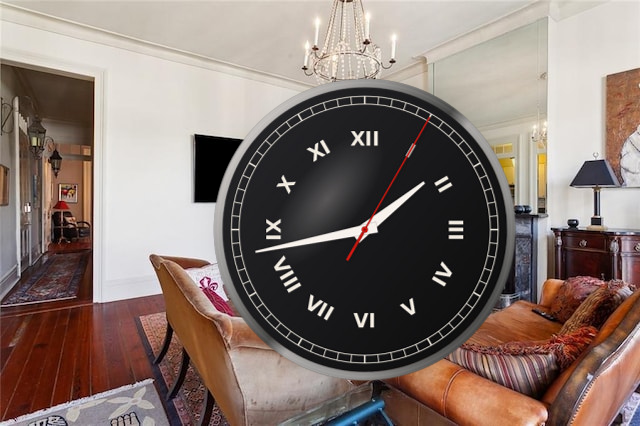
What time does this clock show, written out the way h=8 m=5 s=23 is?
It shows h=1 m=43 s=5
